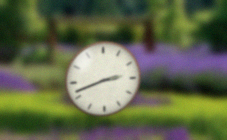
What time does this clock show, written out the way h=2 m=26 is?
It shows h=2 m=42
